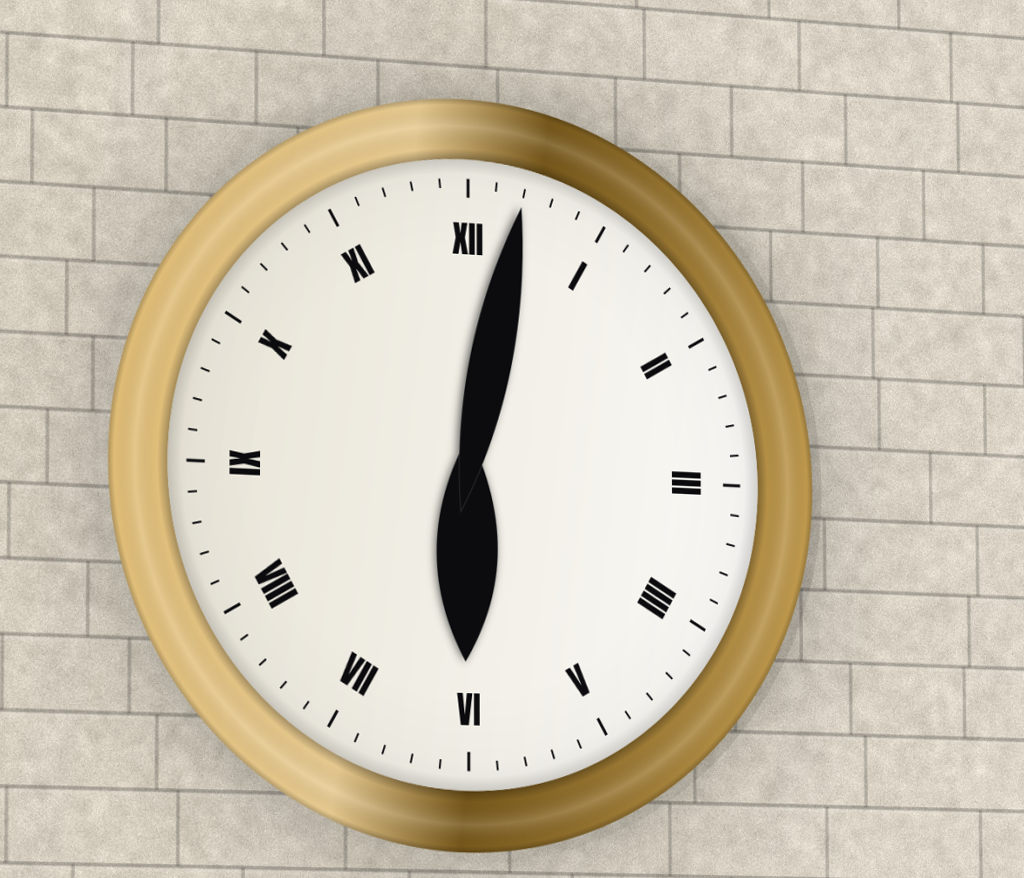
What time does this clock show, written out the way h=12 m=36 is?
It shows h=6 m=2
